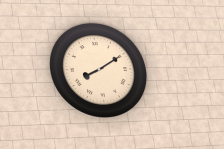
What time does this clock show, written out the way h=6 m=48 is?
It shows h=8 m=10
